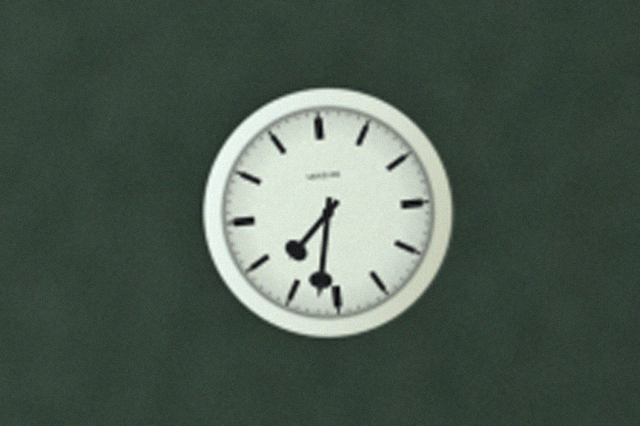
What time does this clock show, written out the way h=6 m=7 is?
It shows h=7 m=32
